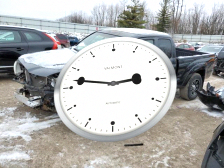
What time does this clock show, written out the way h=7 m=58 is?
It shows h=2 m=47
